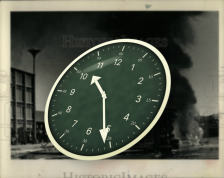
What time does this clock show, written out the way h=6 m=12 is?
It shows h=10 m=26
